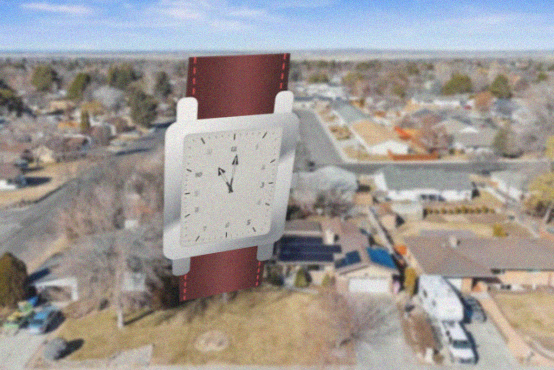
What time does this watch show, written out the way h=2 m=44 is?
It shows h=11 m=1
